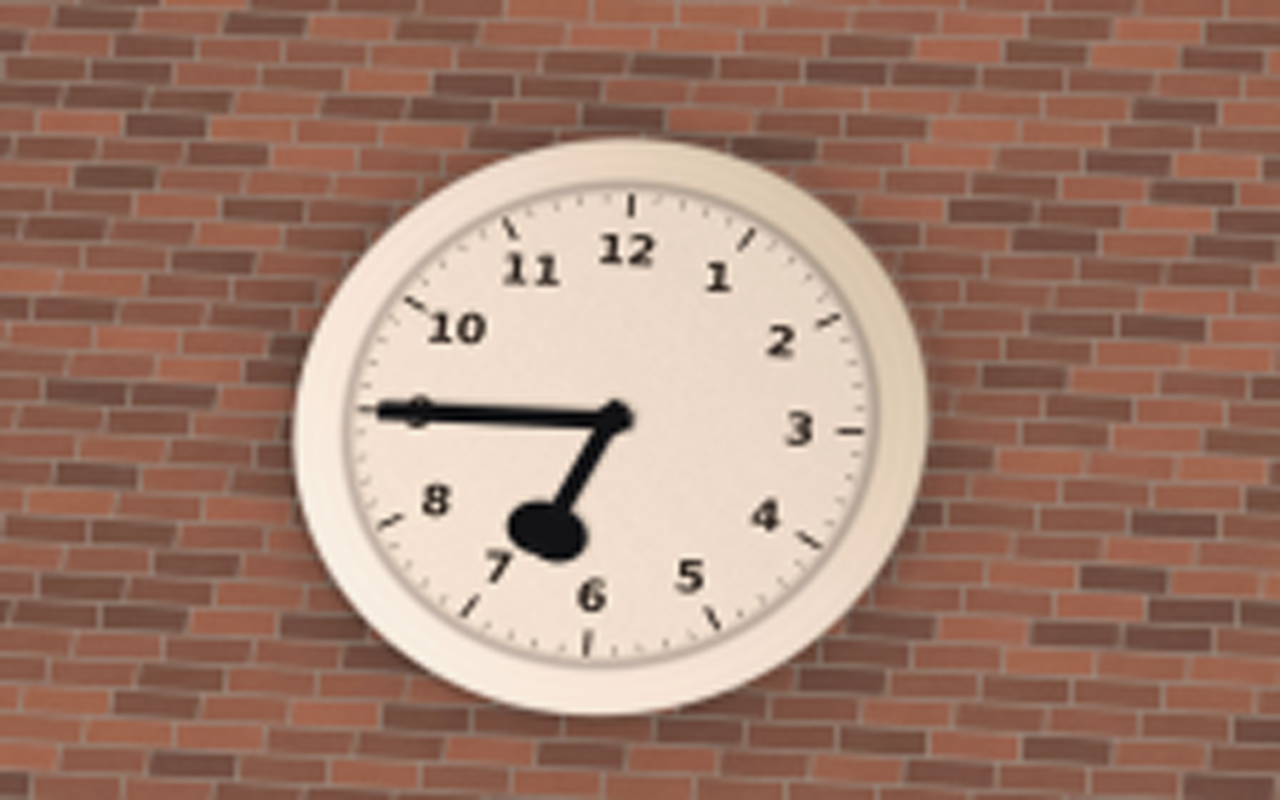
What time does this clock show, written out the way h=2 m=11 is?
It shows h=6 m=45
